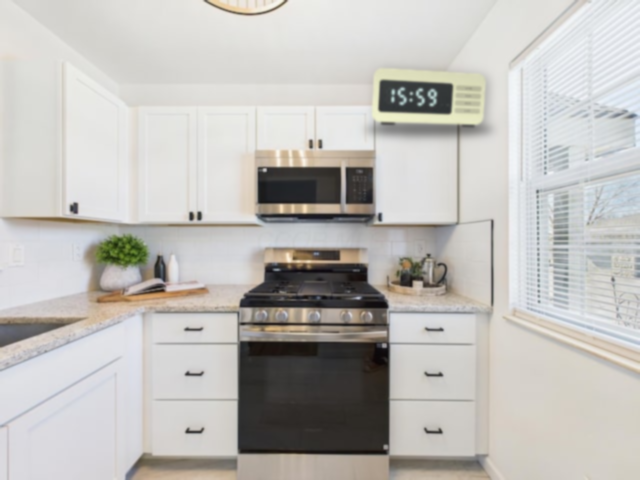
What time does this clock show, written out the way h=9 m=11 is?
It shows h=15 m=59
